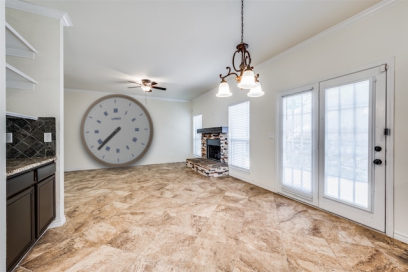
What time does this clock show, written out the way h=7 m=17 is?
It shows h=7 m=38
